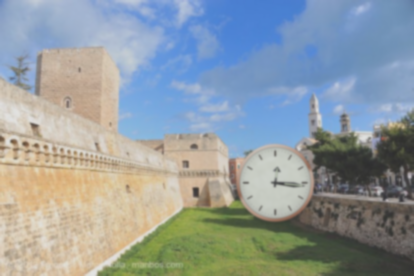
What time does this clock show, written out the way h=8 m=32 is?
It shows h=12 m=16
